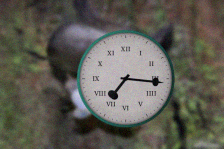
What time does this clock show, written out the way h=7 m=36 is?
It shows h=7 m=16
